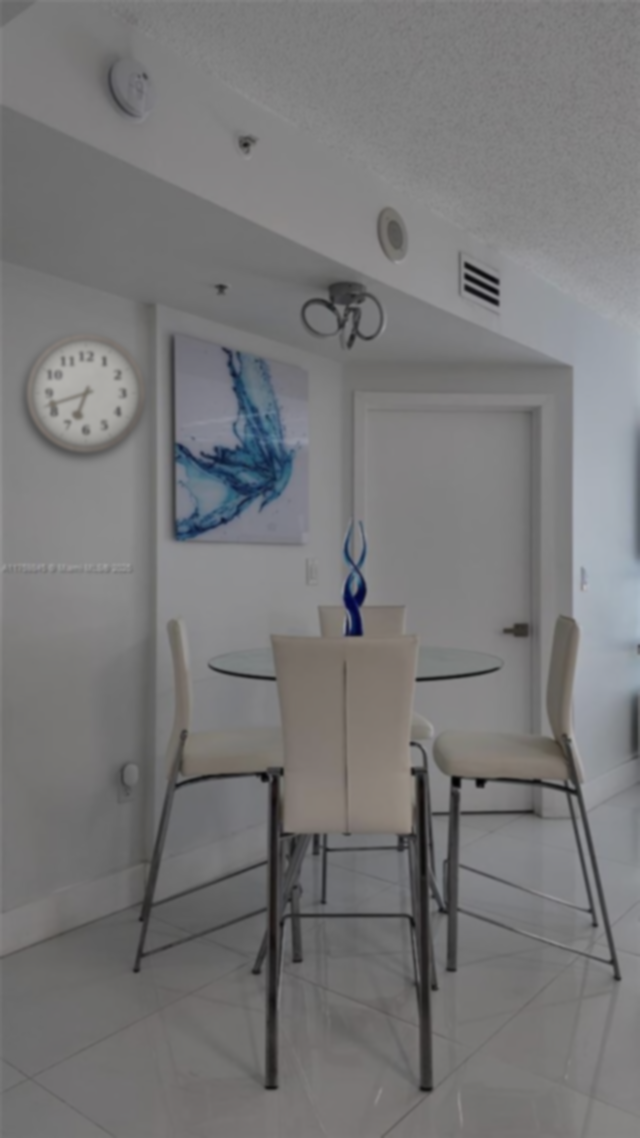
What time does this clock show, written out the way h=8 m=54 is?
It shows h=6 m=42
